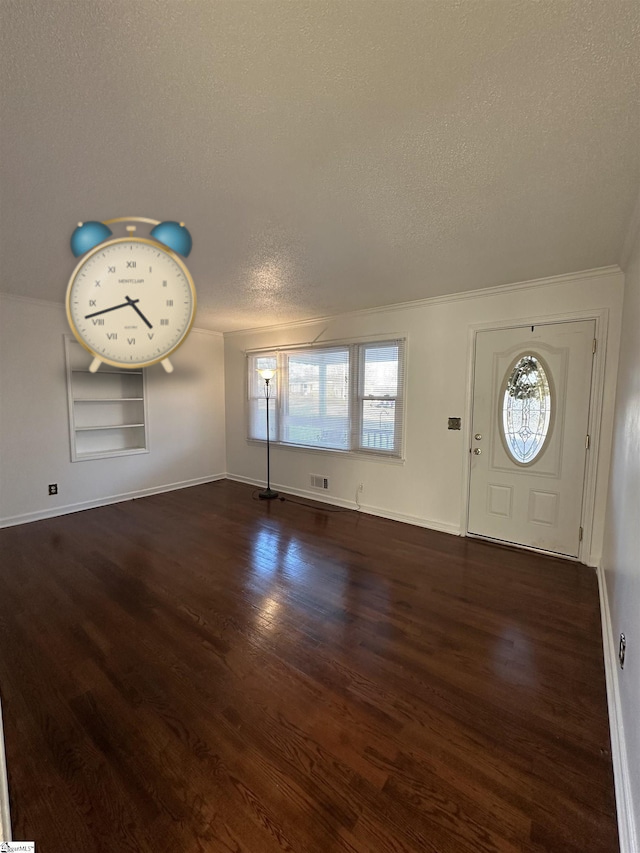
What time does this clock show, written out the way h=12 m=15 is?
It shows h=4 m=42
